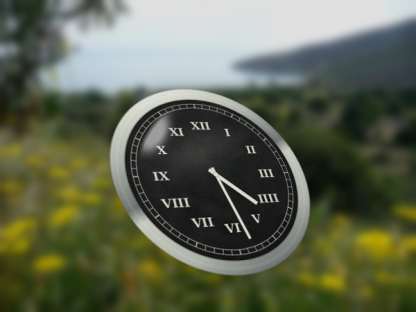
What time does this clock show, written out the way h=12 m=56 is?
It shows h=4 m=28
